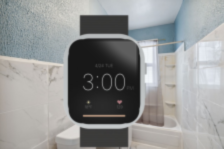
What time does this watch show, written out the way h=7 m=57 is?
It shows h=3 m=0
